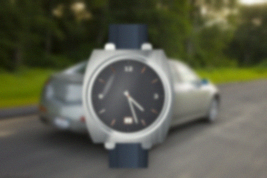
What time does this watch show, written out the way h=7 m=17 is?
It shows h=4 m=27
